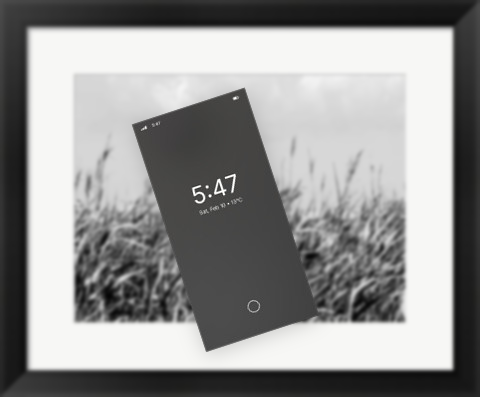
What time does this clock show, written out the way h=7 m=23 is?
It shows h=5 m=47
